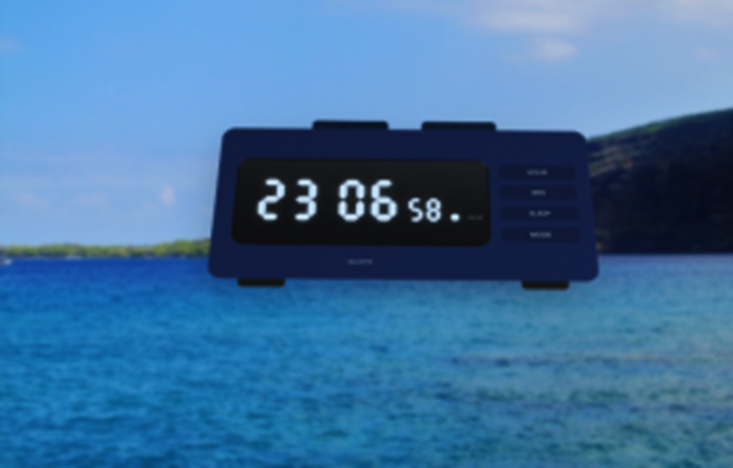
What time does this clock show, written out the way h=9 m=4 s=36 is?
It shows h=23 m=6 s=58
